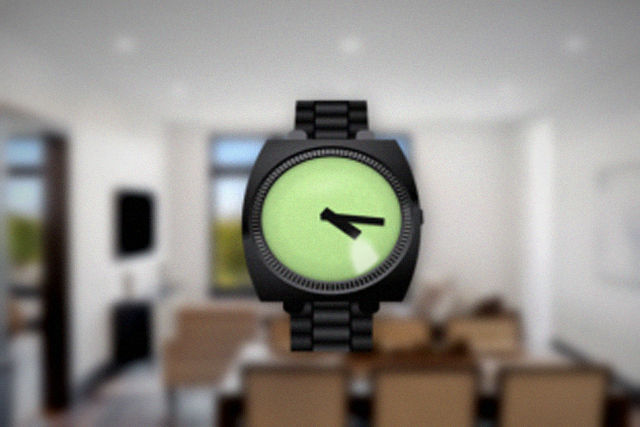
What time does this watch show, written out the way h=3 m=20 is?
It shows h=4 m=16
